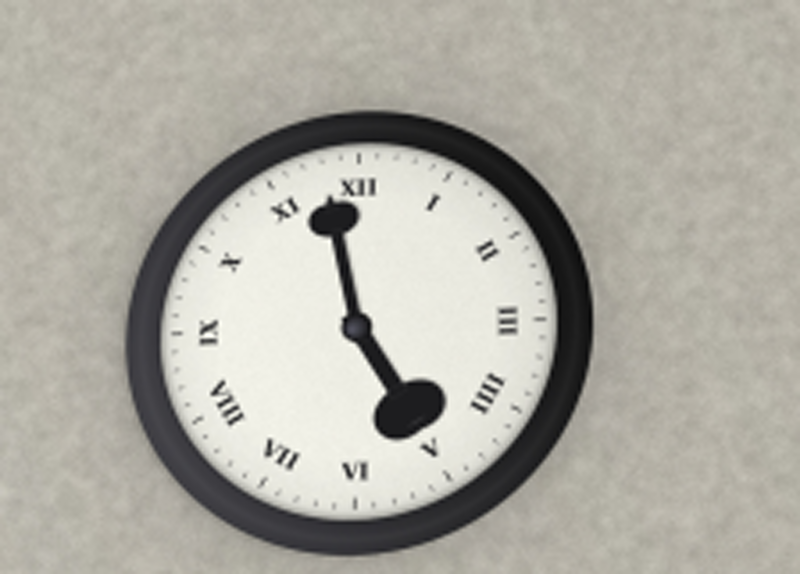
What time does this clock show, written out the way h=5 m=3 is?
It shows h=4 m=58
